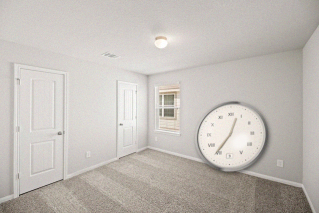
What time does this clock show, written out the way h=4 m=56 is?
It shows h=12 m=36
